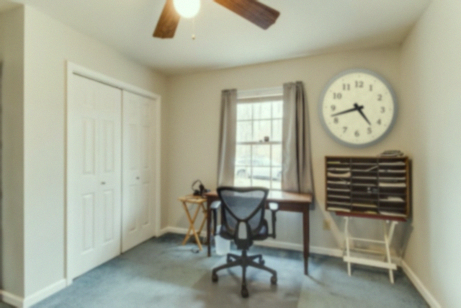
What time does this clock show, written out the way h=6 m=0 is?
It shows h=4 m=42
